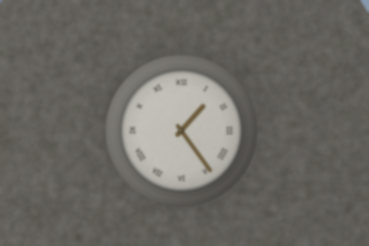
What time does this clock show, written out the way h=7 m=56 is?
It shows h=1 m=24
